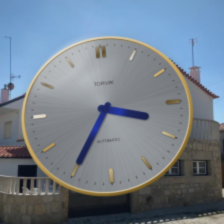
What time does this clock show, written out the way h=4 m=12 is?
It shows h=3 m=35
